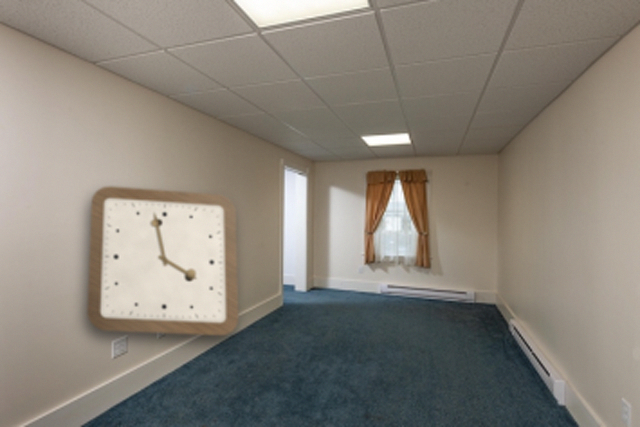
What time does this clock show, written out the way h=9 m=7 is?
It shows h=3 m=58
